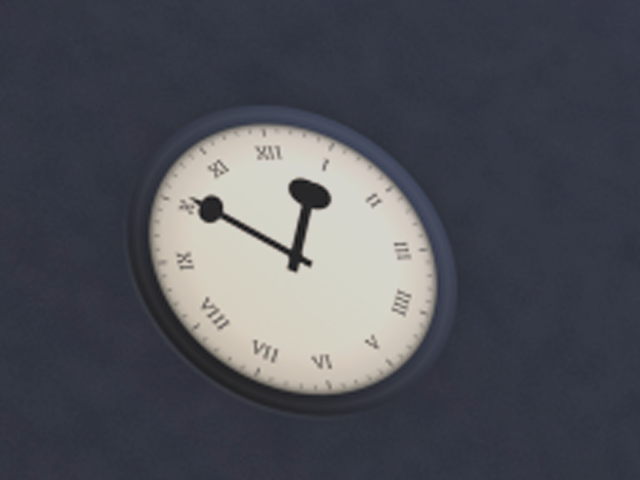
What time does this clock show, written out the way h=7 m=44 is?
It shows h=12 m=51
